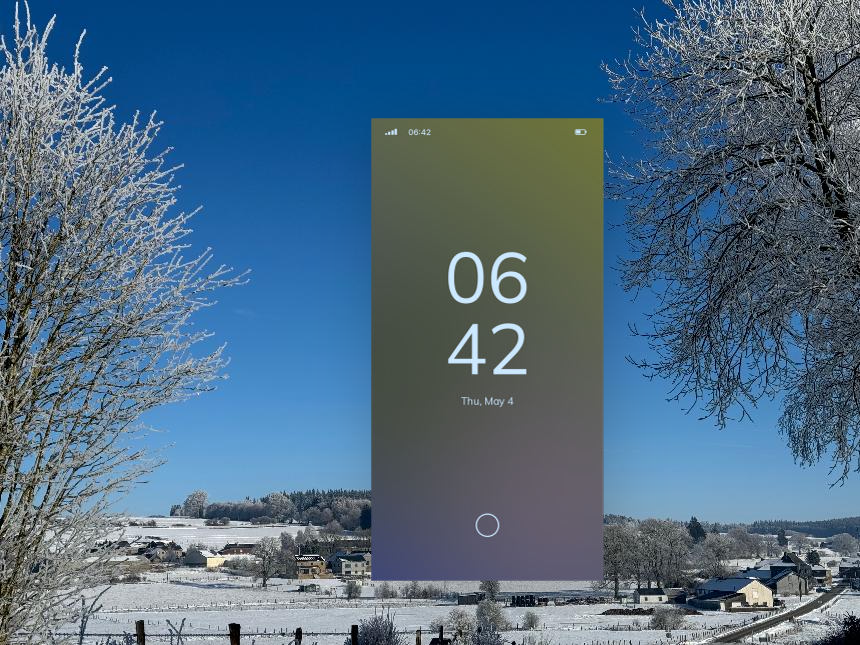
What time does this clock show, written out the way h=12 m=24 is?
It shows h=6 m=42
